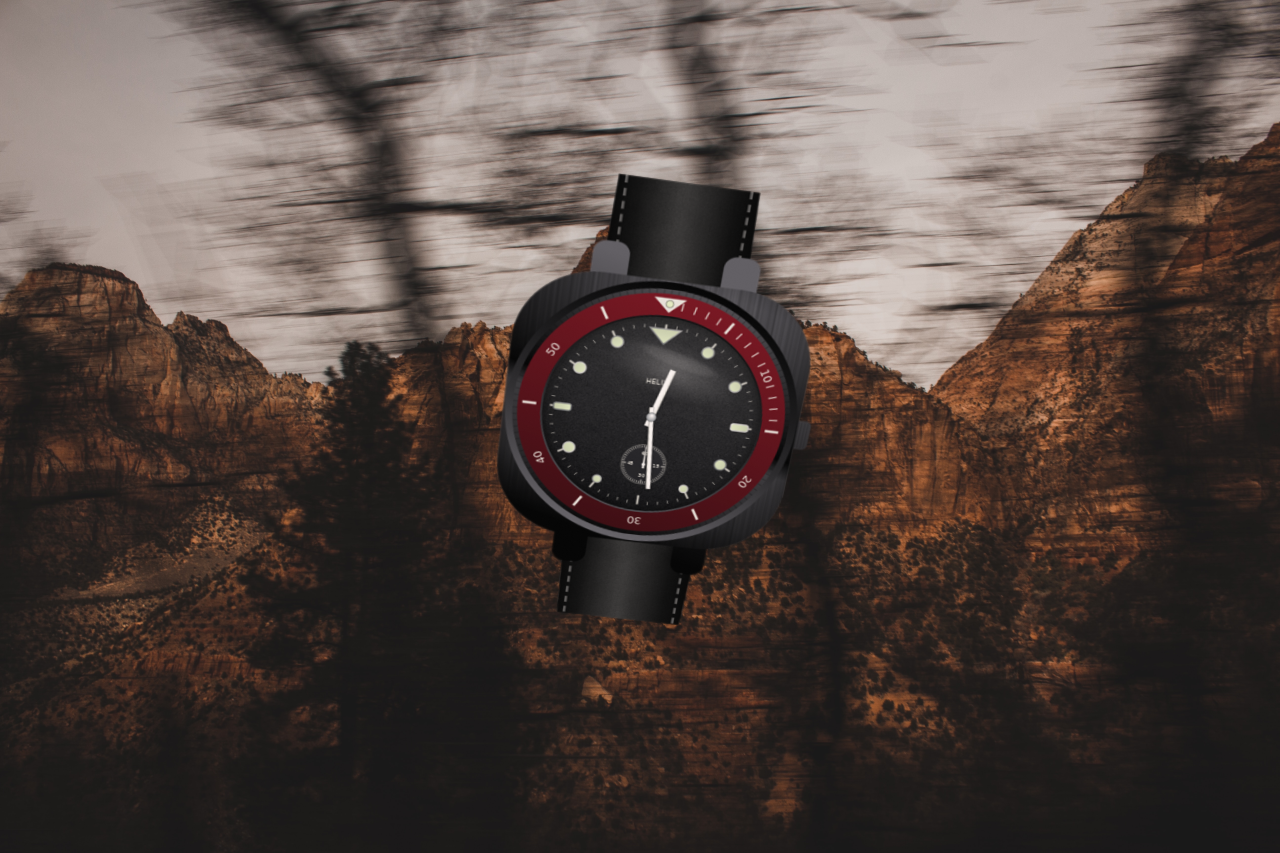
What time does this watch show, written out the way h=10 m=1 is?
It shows h=12 m=29
